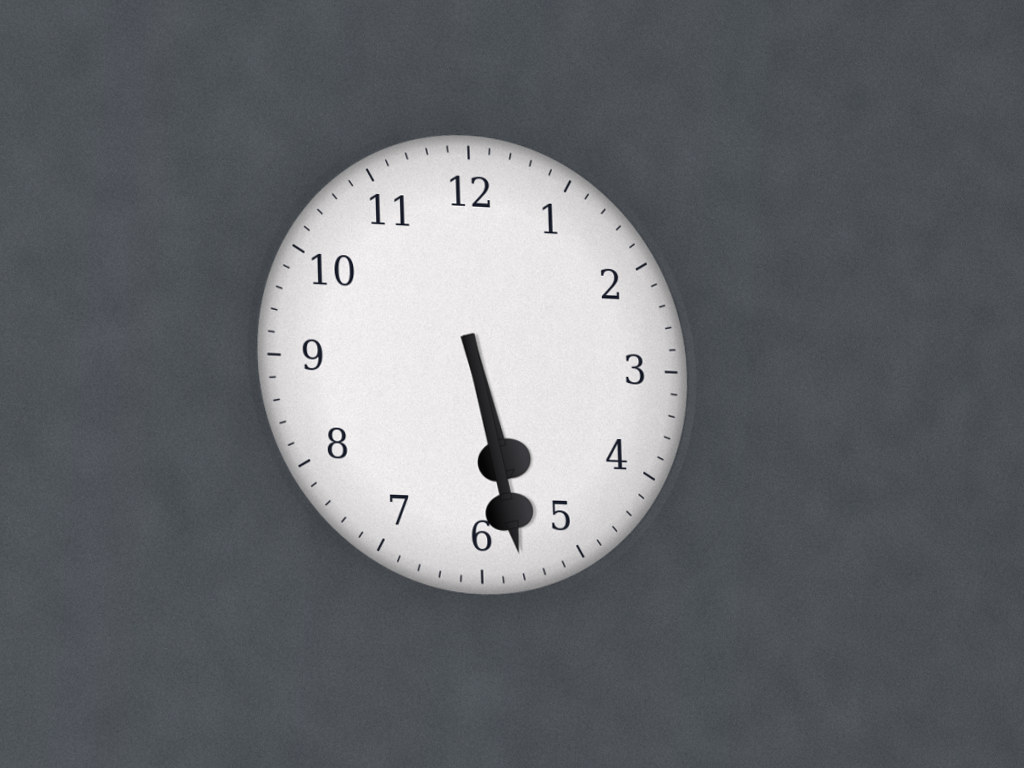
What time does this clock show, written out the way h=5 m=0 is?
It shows h=5 m=28
